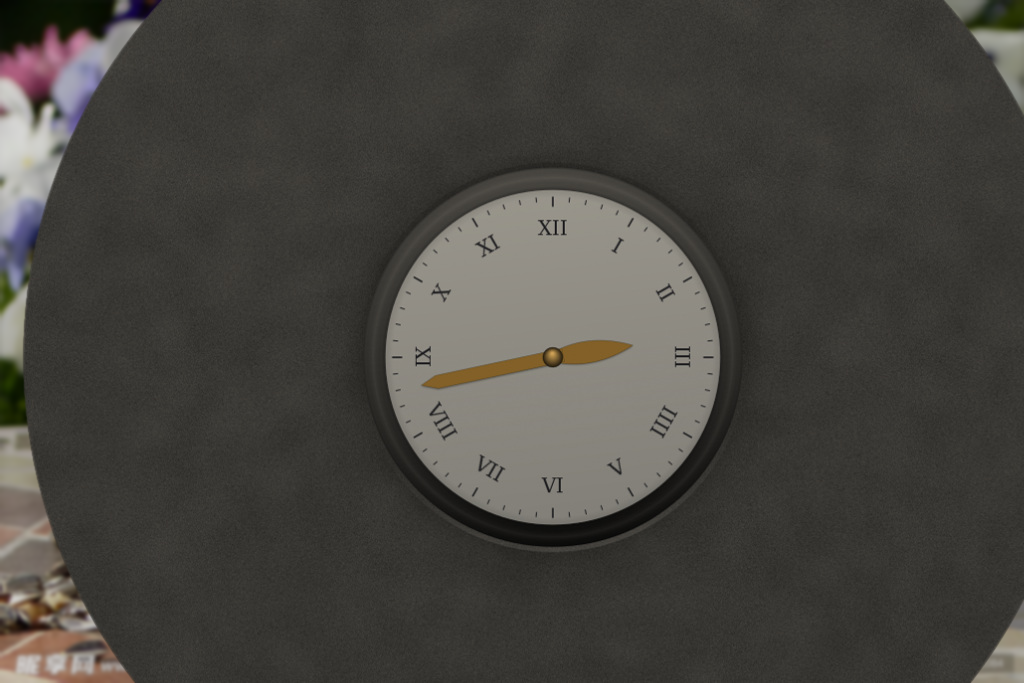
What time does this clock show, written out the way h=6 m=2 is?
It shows h=2 m=43
